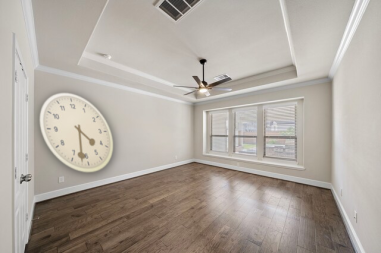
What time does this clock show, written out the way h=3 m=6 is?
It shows h=4 m=32
